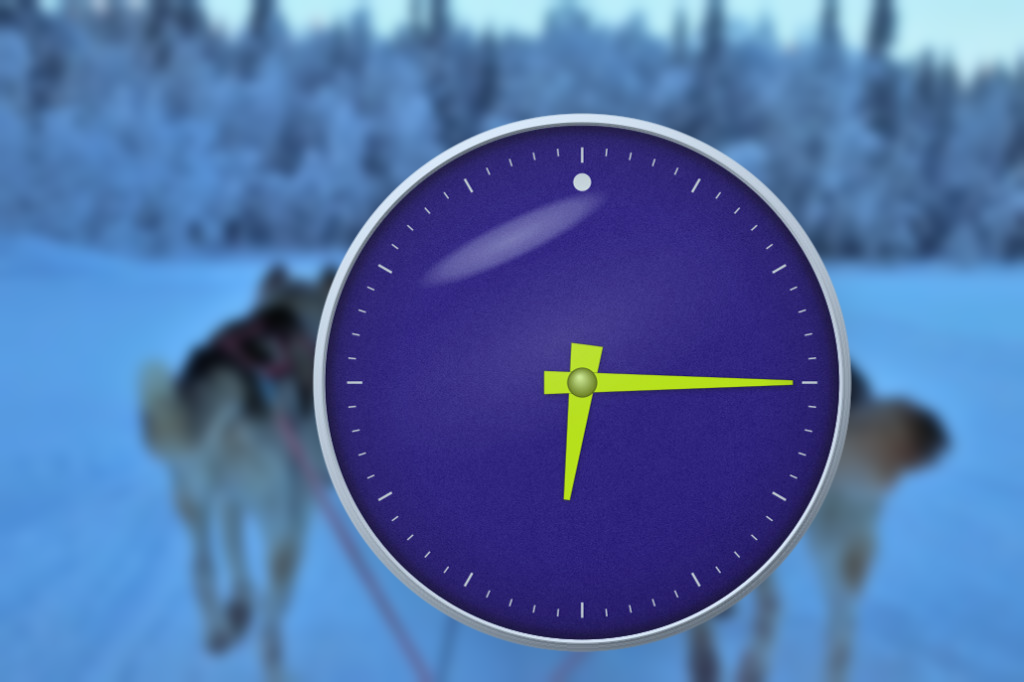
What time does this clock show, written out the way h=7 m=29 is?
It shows h=6 m=15
